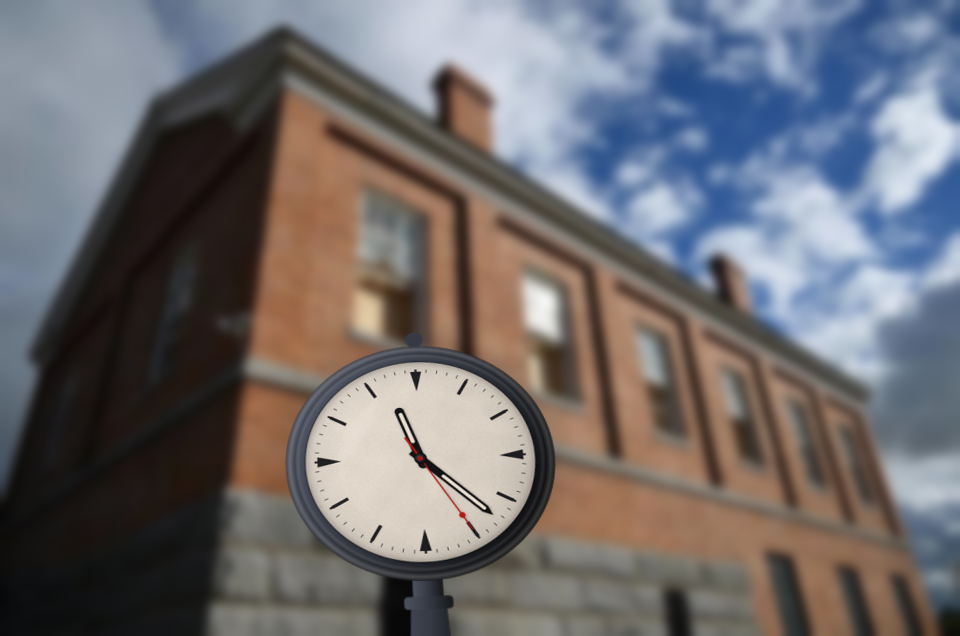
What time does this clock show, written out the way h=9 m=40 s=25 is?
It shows h=11 m=22 s=25
